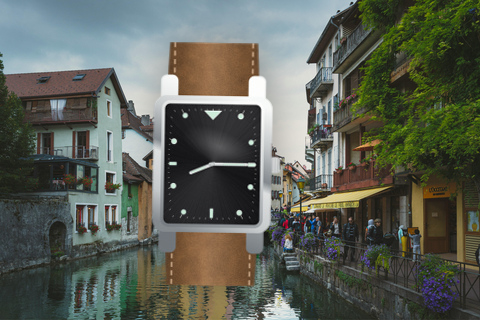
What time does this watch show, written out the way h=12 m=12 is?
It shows h=8 m=15
